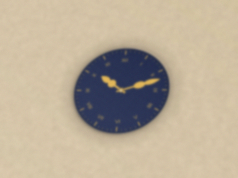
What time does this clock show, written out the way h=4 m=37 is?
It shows h=10 m=12
